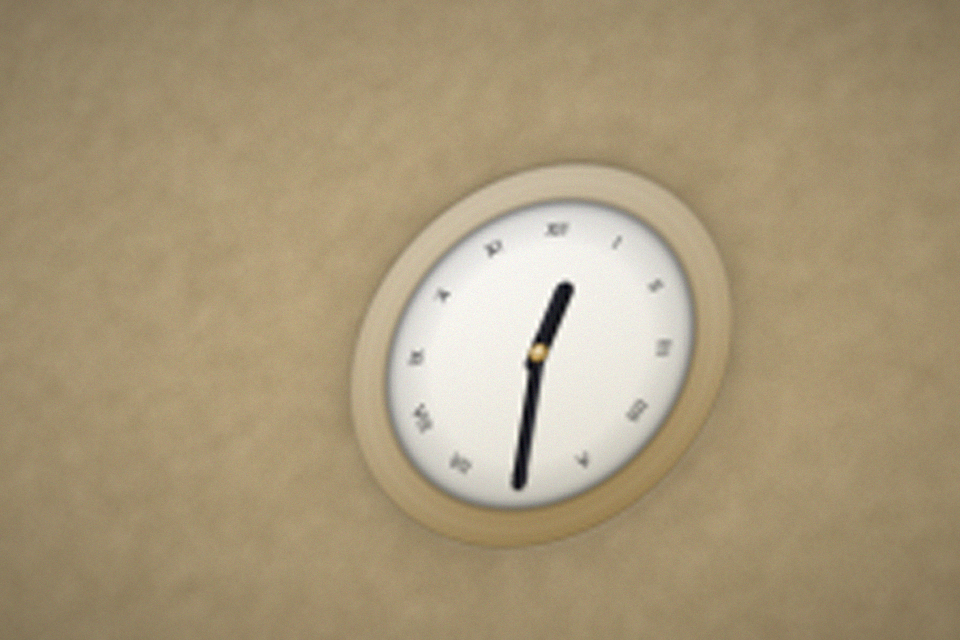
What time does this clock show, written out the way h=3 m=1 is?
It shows h=12 m=30
